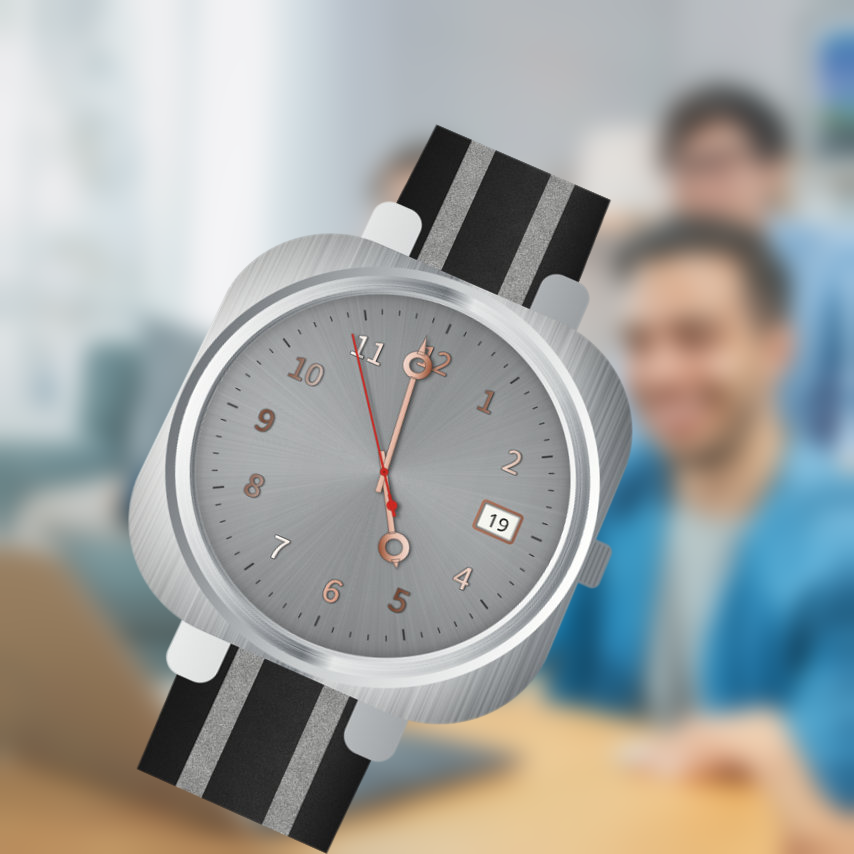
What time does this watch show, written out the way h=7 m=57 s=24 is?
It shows h=4 m=58 s=54
